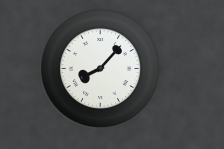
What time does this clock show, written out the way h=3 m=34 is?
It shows h=8 m=7
